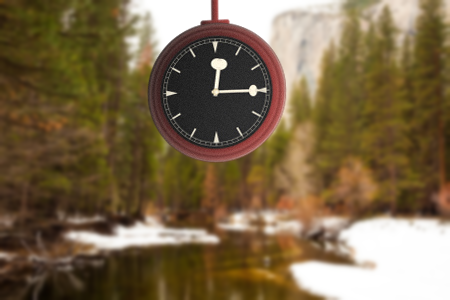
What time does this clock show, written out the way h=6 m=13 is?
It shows h=12 m=15
